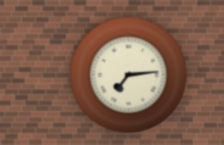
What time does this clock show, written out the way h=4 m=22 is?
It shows h=7 m=14
